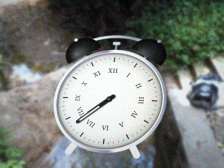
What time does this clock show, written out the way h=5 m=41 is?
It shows h=7 m=38
